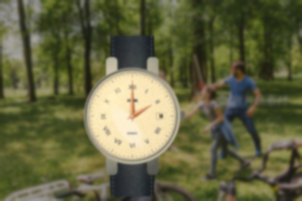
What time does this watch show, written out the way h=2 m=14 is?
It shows h=2 m=0
